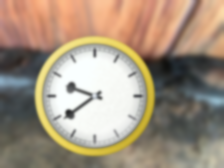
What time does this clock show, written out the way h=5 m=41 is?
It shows h=9 m=39
